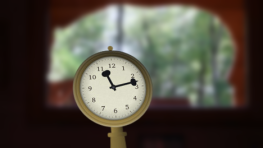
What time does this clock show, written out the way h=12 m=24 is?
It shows h=11 m=13
